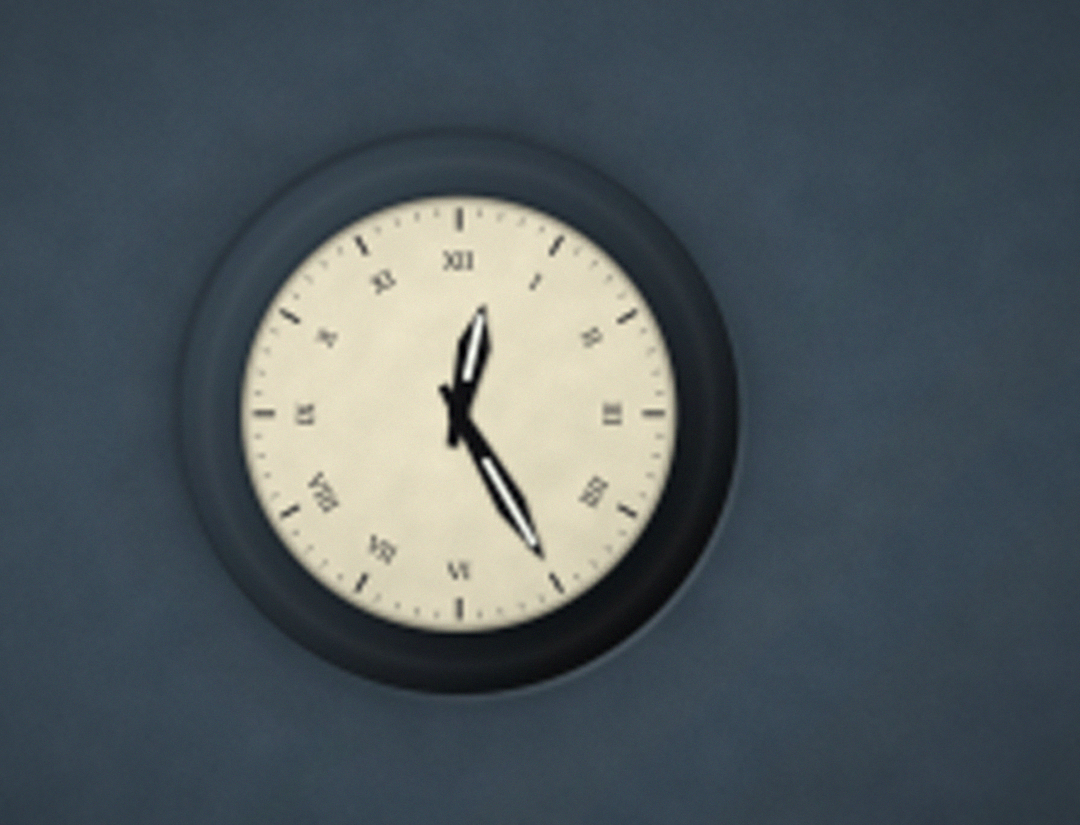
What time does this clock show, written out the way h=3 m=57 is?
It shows h=12 m=25
